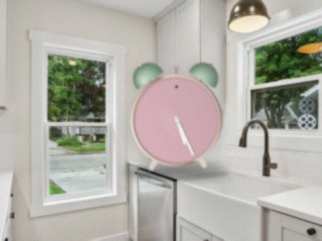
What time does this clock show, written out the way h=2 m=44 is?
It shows h=5 m=26
